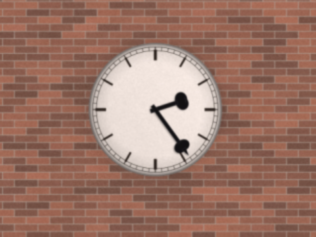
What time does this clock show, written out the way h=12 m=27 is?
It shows h=2 m=24
